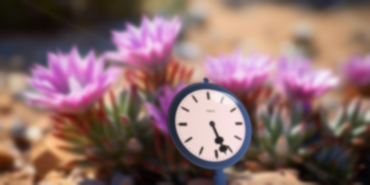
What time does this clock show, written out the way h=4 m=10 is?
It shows h=5 m=27
